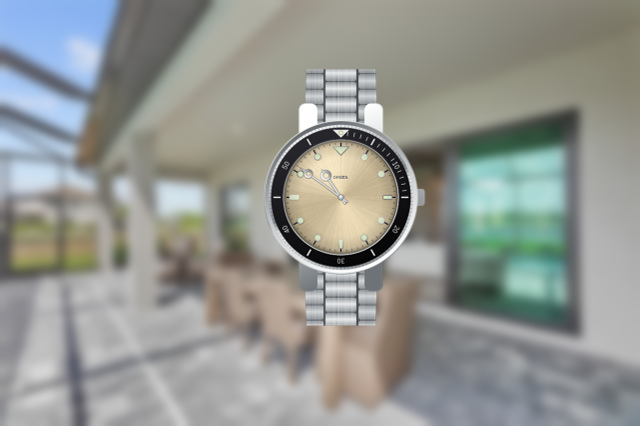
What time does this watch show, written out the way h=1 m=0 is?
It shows h=10 m=51
